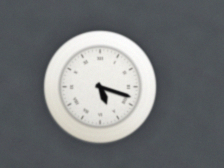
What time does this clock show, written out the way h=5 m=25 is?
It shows h=5 m=18
